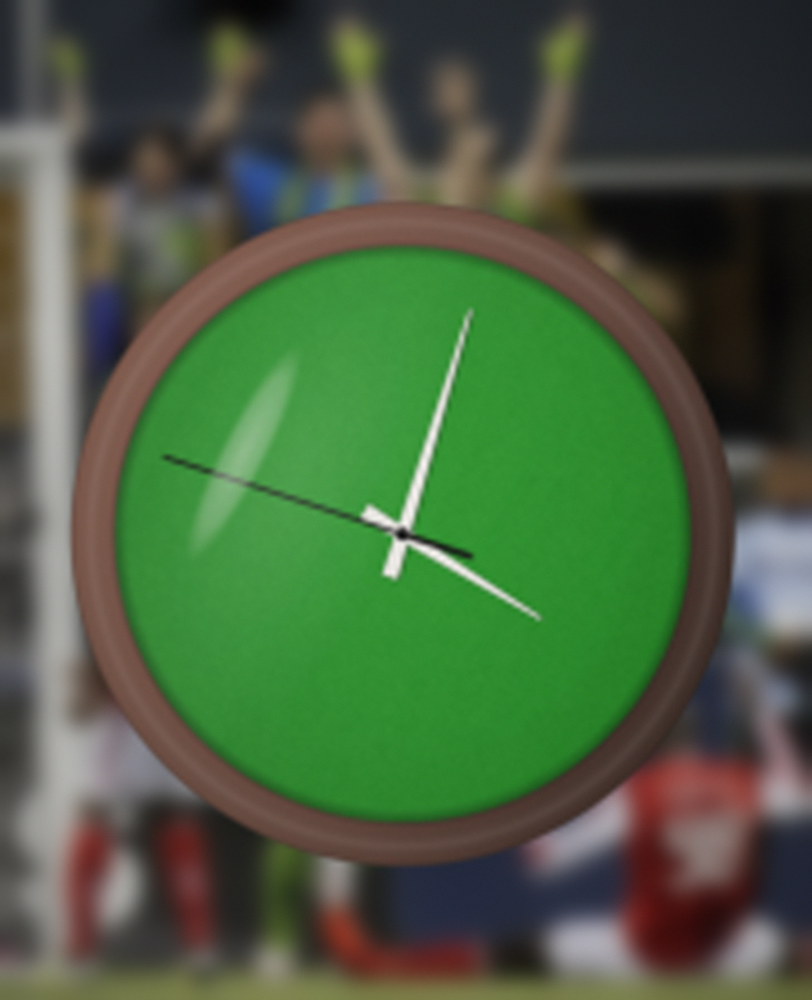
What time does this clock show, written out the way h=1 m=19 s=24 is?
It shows h=4 m=2 s=48
